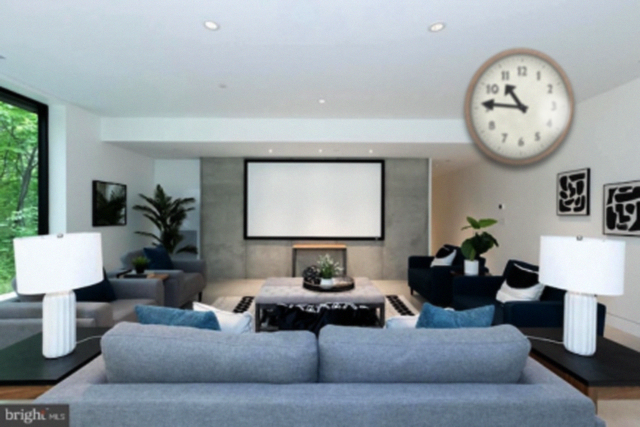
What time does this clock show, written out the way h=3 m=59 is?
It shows h=10 m=46
